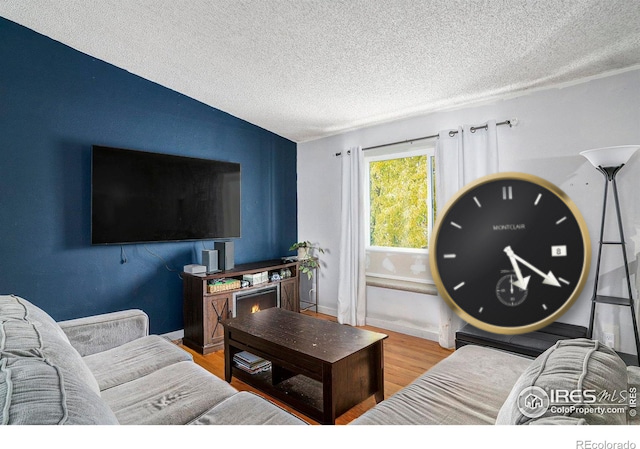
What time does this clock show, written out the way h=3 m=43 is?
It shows h=5 m=21
